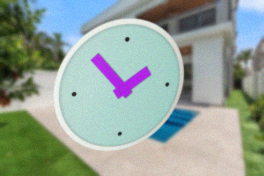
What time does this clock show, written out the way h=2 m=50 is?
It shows h=1 m=53
